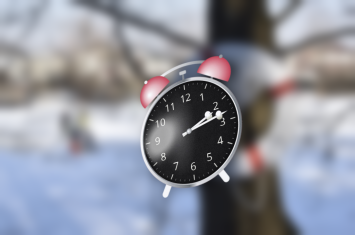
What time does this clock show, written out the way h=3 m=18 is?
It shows h=2 m=13
